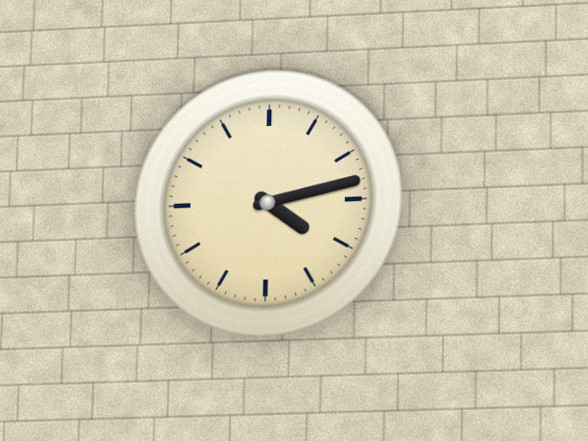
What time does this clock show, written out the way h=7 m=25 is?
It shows h=4 m=13
